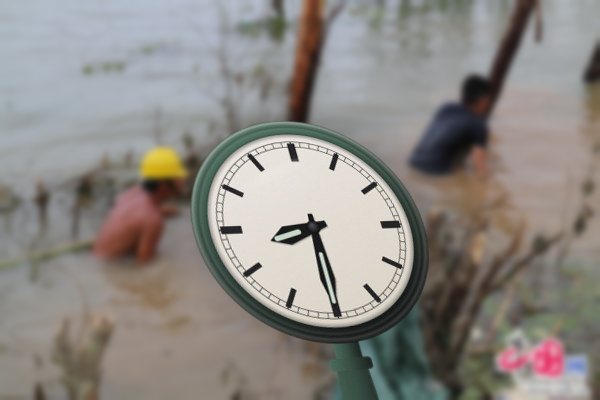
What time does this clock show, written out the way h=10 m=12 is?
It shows h=8 m=30
